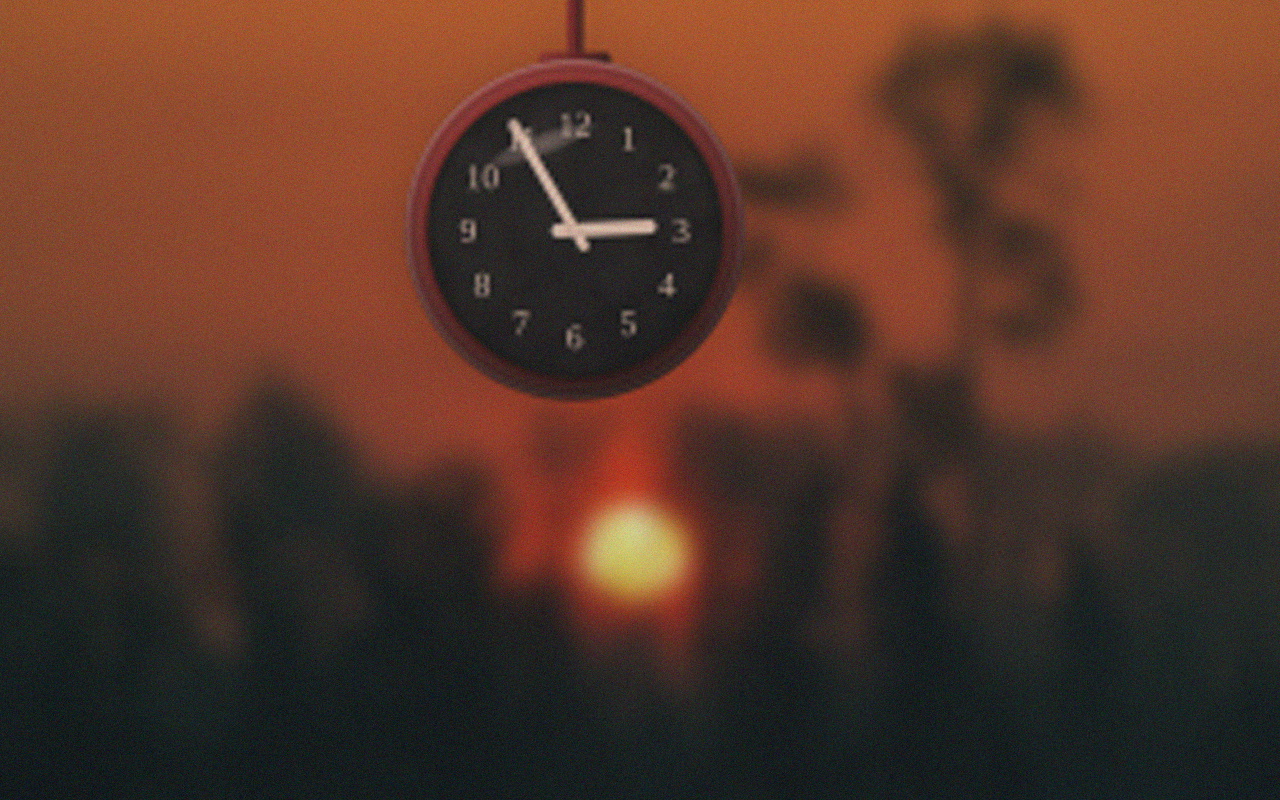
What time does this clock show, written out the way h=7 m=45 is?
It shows h=2 m=55
